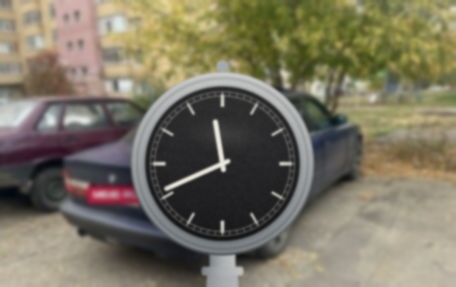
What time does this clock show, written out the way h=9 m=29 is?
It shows h=11 m=41
